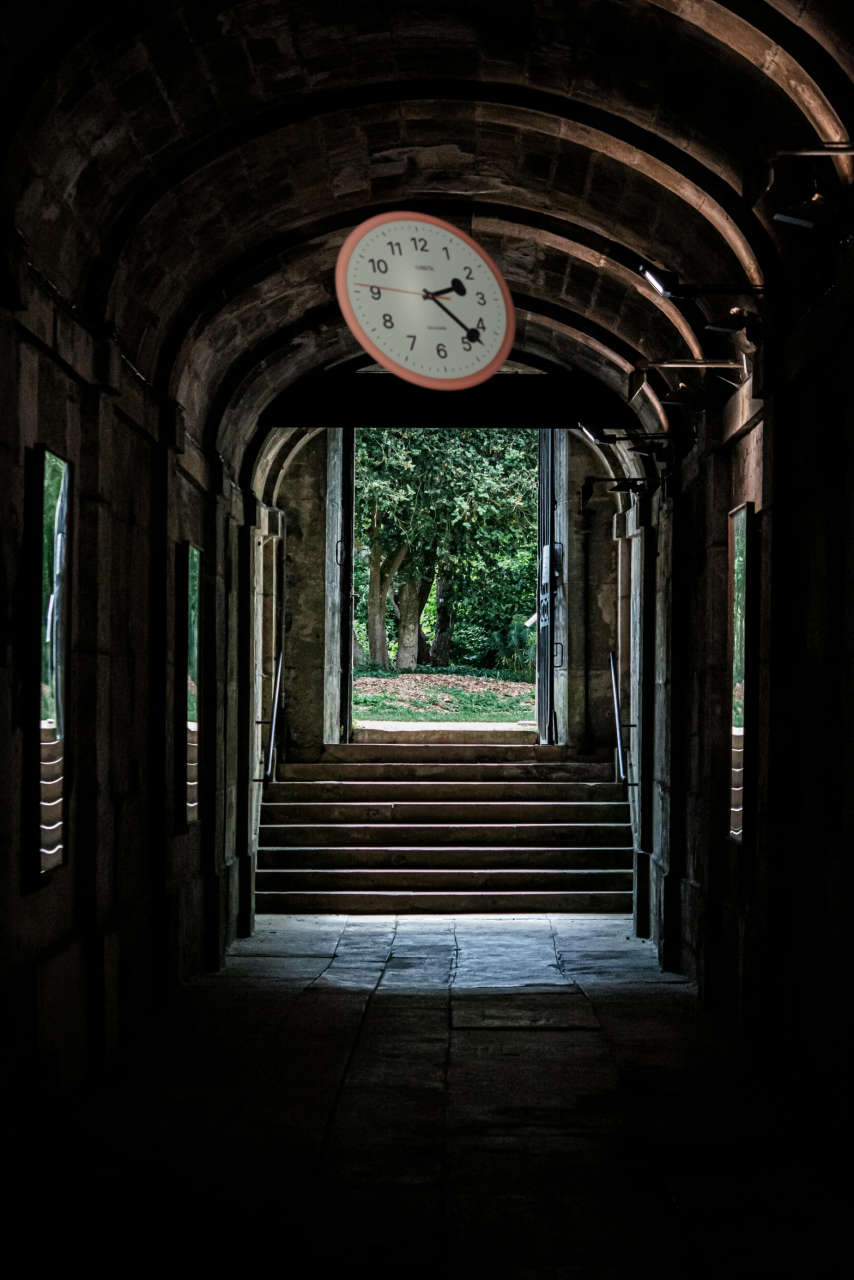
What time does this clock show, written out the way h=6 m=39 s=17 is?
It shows h=2 m=22 s=46
